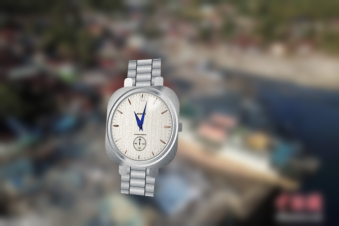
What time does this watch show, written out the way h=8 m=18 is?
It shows h=11 m=2
